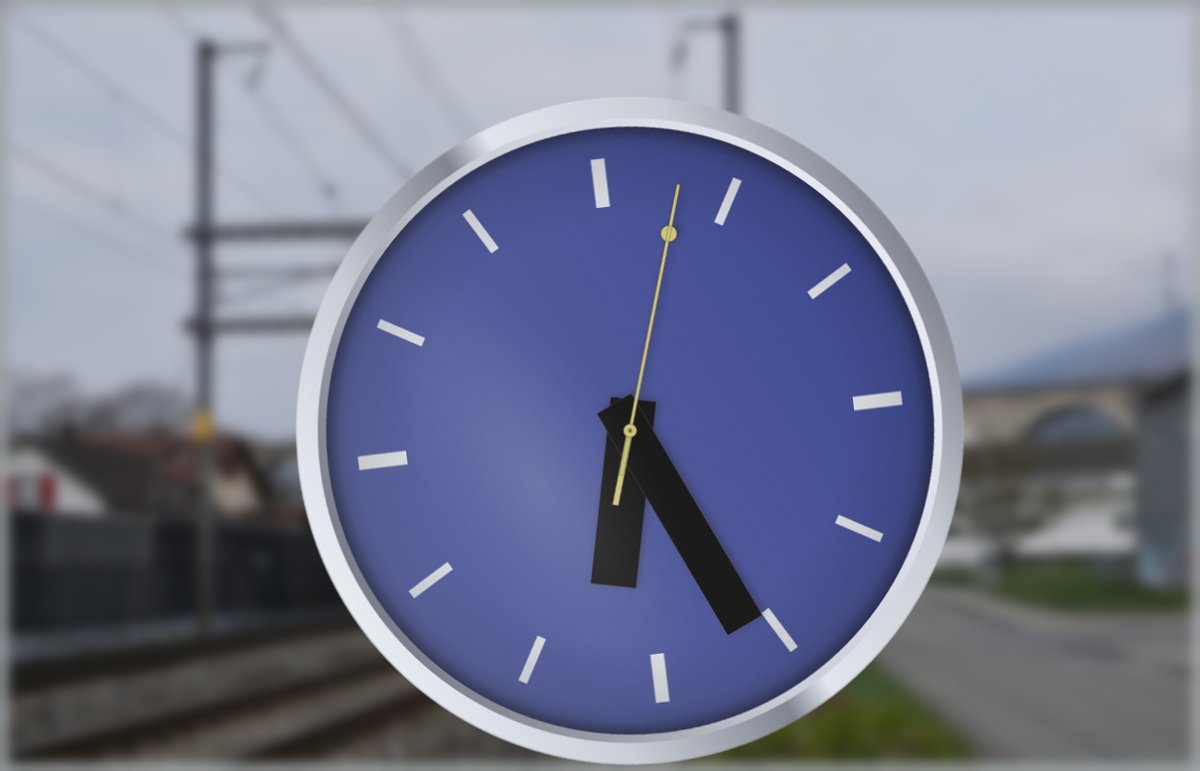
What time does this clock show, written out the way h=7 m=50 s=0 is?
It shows h=6 m=26 s=3
